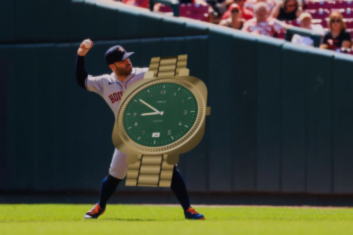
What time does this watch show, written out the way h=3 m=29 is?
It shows h=8 m=51
